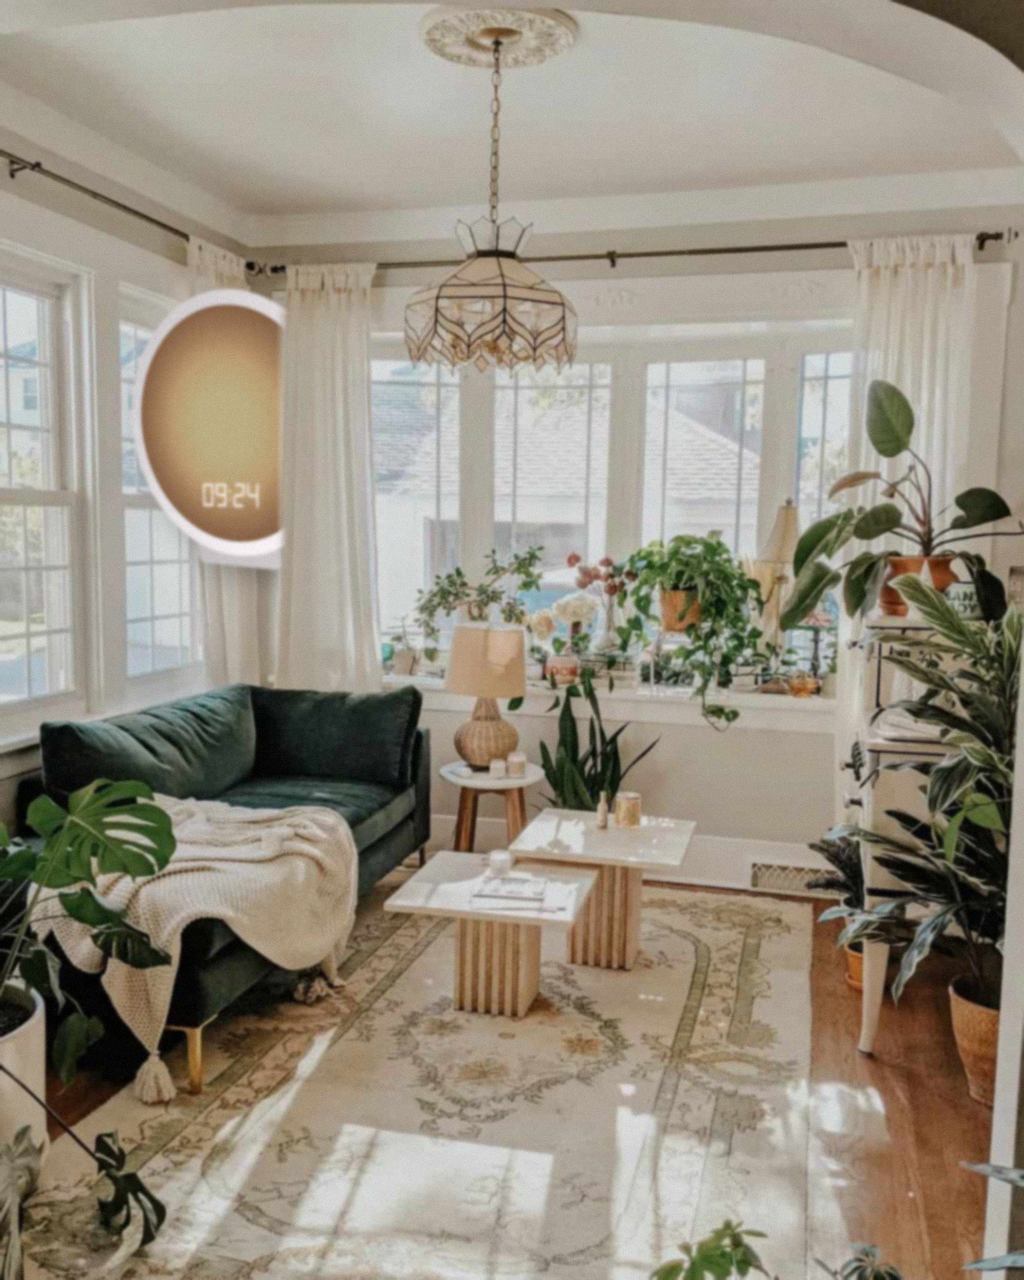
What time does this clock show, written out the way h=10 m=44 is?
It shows h=9 m=24
